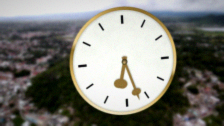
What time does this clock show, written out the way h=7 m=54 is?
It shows h=6 m=27
